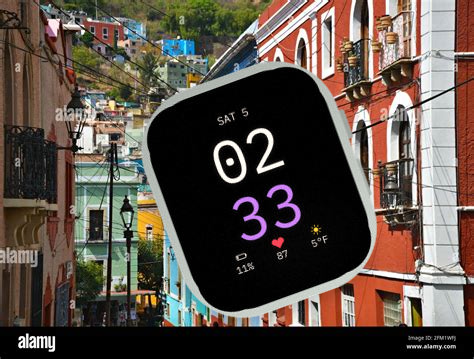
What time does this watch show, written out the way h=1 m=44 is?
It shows h=2 m=33
